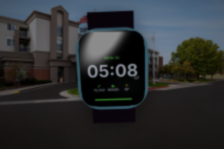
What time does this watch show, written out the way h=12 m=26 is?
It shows h=5 m=8
